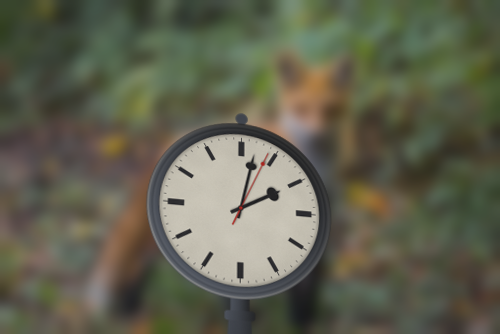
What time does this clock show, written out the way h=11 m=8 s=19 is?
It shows h=2 m=2 s=4
